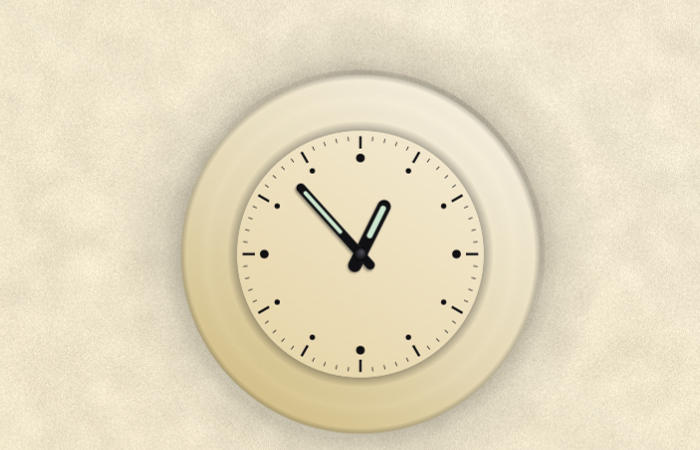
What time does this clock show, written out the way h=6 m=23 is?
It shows h=12 m=53
